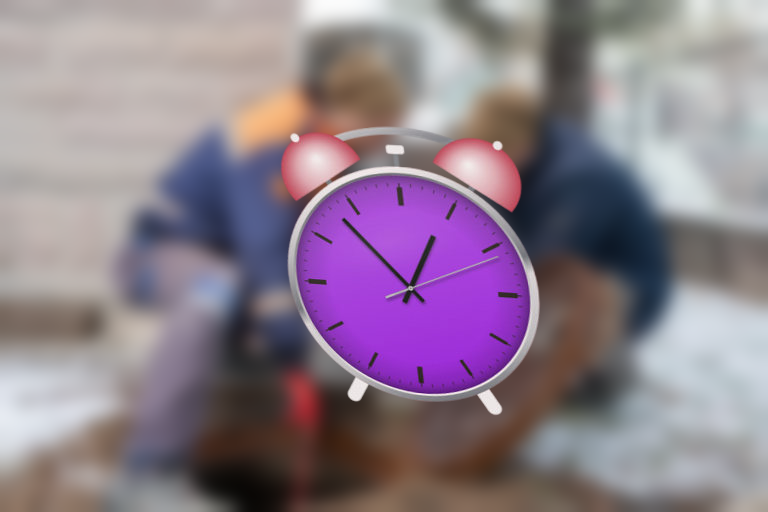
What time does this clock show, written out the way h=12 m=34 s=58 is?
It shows h=12 m=53 s=11
